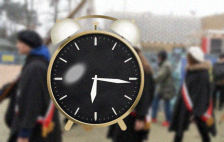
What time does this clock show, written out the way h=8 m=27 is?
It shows h=6 m=16
